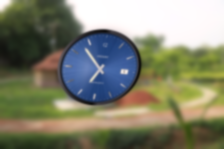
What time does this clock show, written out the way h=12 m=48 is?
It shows h=6 m=53
